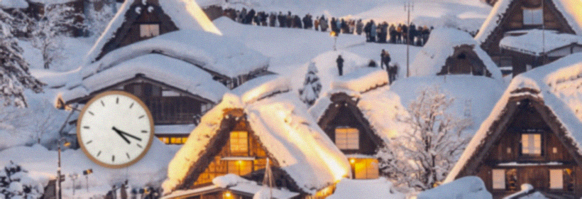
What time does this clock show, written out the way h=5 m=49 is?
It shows h=4 m=18
